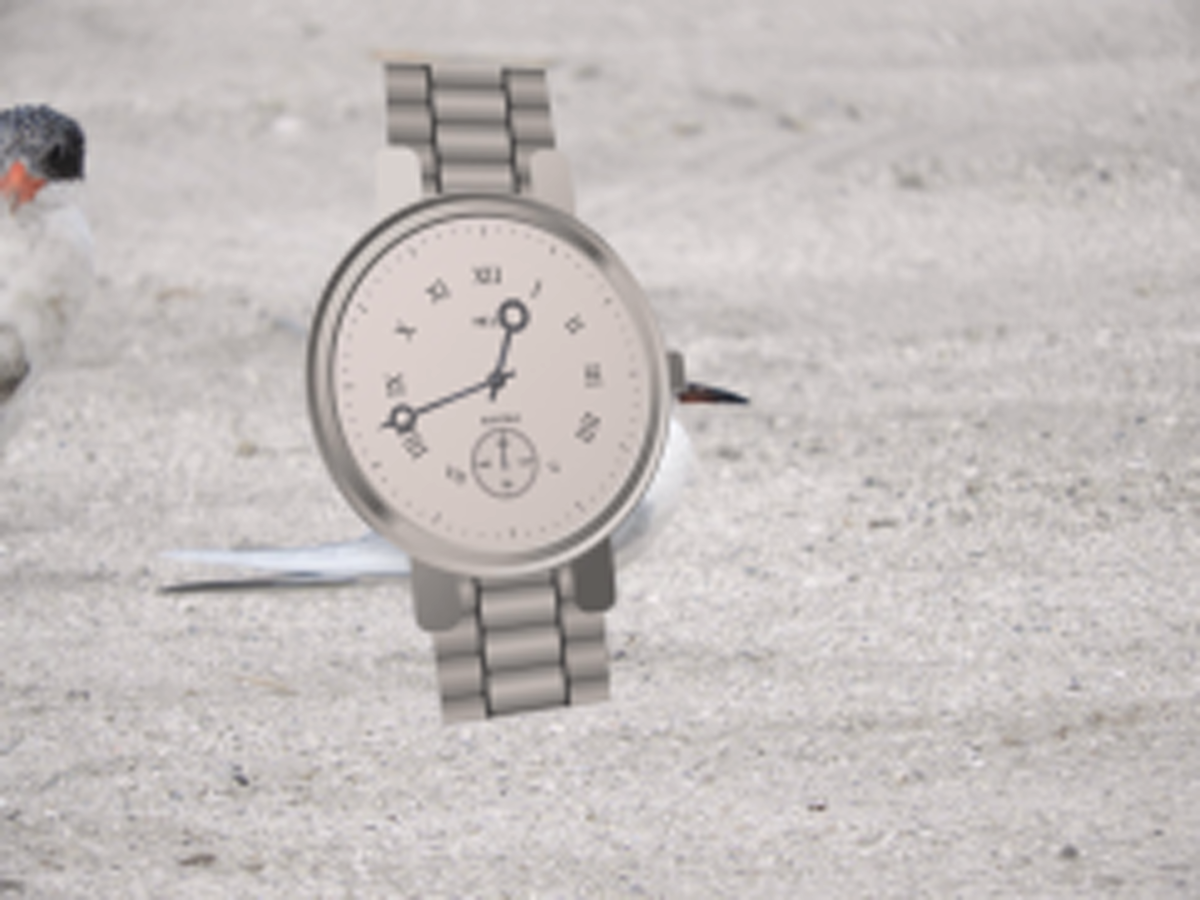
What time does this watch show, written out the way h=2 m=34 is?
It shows h=12 m=42
